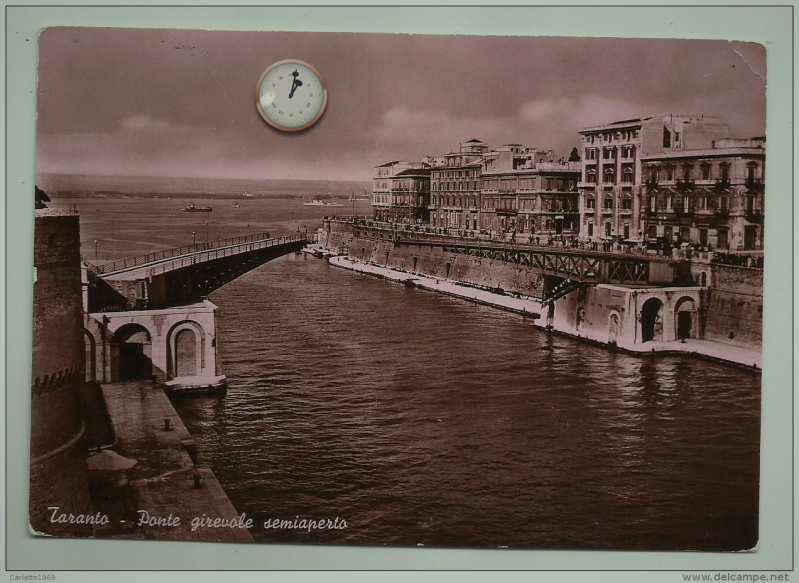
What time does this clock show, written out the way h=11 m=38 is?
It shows h=1 m=2
